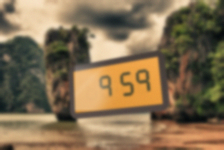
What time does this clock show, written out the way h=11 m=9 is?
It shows h=9 m=59
